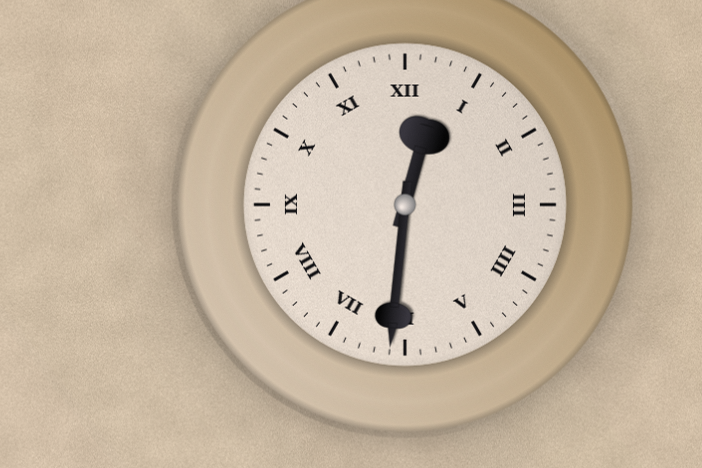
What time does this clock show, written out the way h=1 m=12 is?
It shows h=12 m=31
